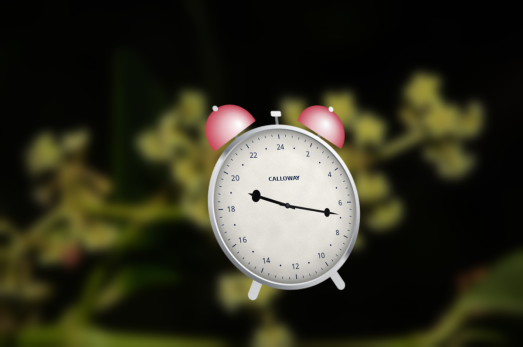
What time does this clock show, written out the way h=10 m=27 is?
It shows h=19 m=17
